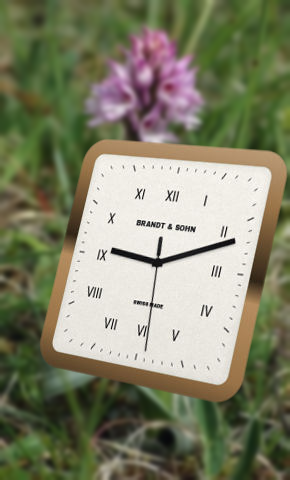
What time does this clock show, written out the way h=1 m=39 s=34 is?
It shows h=9 m=11 s=29
